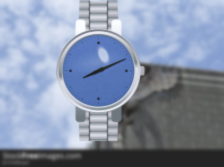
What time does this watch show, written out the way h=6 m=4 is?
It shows h=8 m=11
